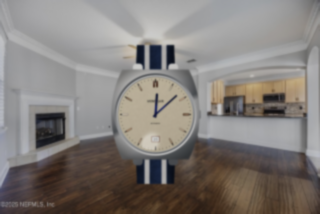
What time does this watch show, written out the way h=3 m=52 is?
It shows h=12 m=8
